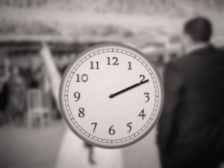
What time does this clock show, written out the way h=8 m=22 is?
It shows h=2 m=11
